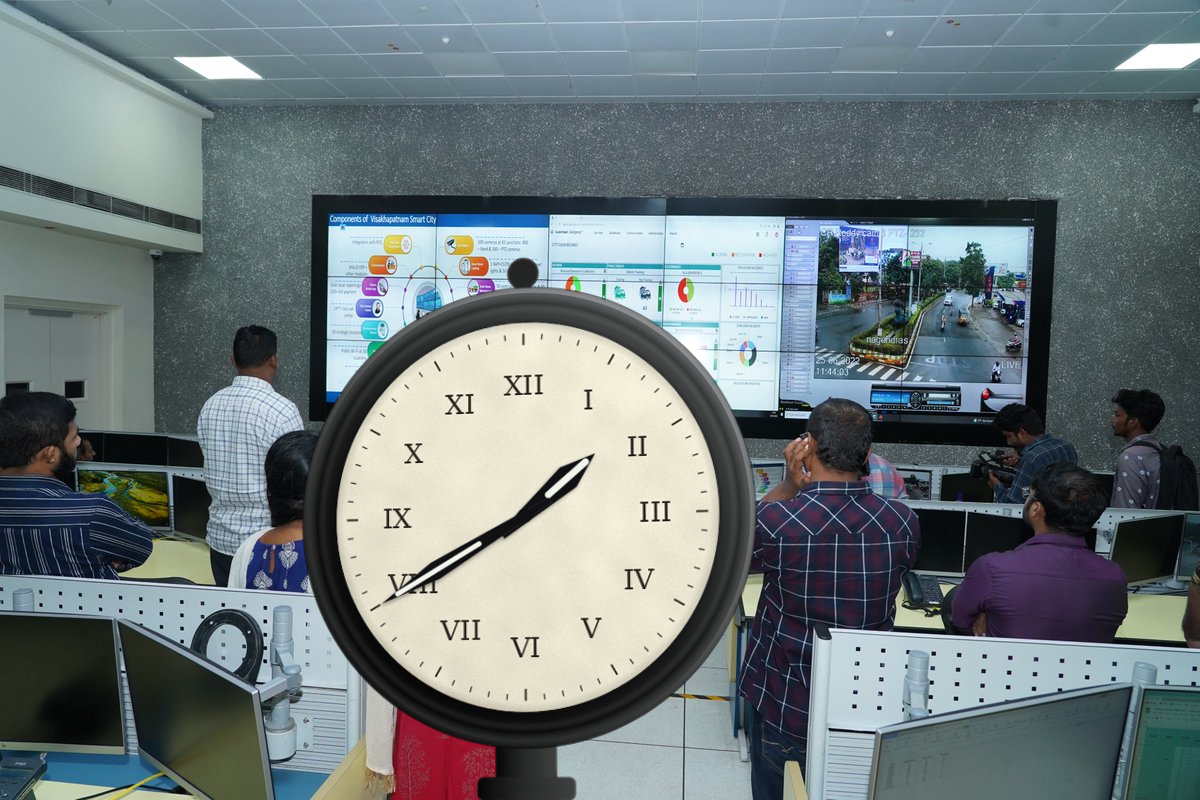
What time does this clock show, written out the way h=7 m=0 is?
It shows h=1 m=40
